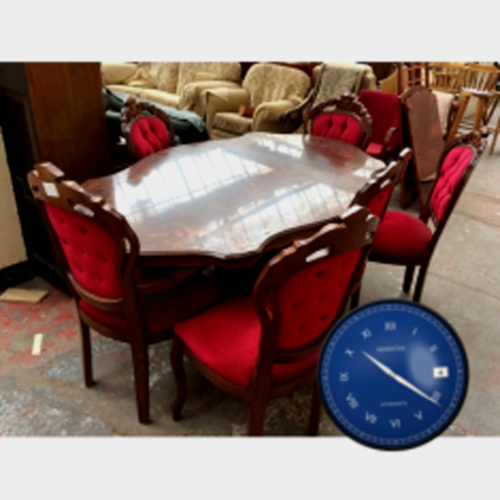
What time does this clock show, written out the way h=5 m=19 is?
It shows h=10 m=21
